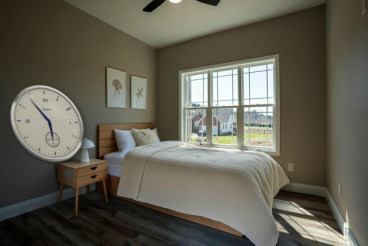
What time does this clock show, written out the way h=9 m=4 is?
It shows h=5 m=54
